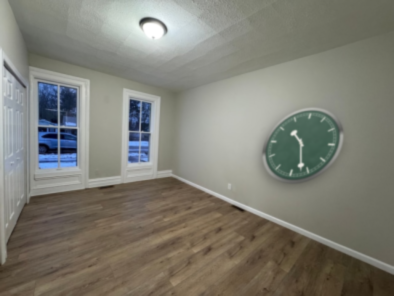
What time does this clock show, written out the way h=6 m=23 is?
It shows h=10 m=27
